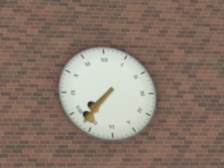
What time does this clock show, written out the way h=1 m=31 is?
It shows h=7 m=37
